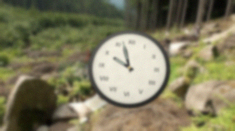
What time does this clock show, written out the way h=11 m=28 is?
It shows h=9 m=57
